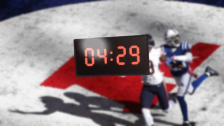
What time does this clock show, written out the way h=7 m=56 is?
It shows h=4 m=29
